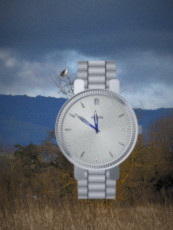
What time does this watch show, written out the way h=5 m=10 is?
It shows h=11 m=51
